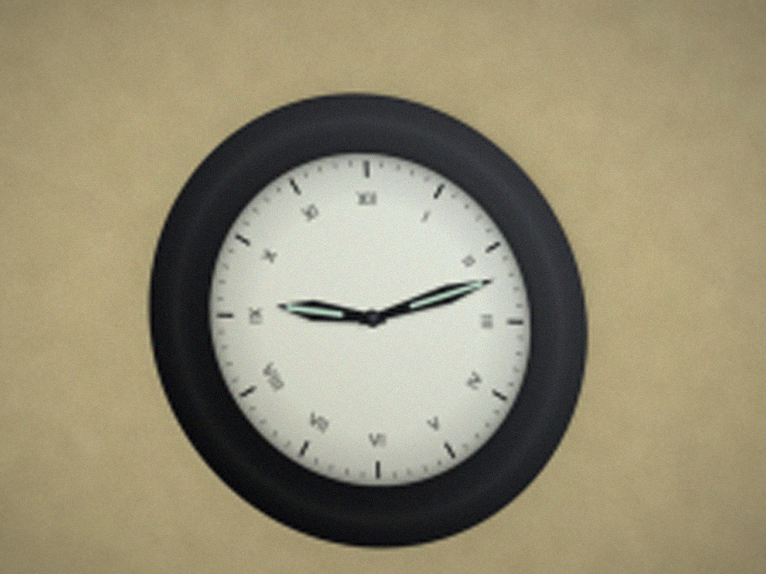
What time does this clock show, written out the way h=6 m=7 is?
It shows h=9 m=12
